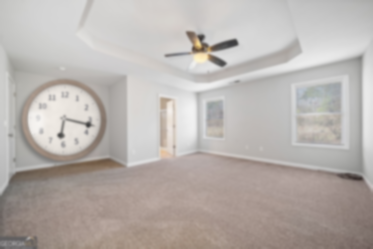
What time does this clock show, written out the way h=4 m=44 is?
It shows h=6 m=17
